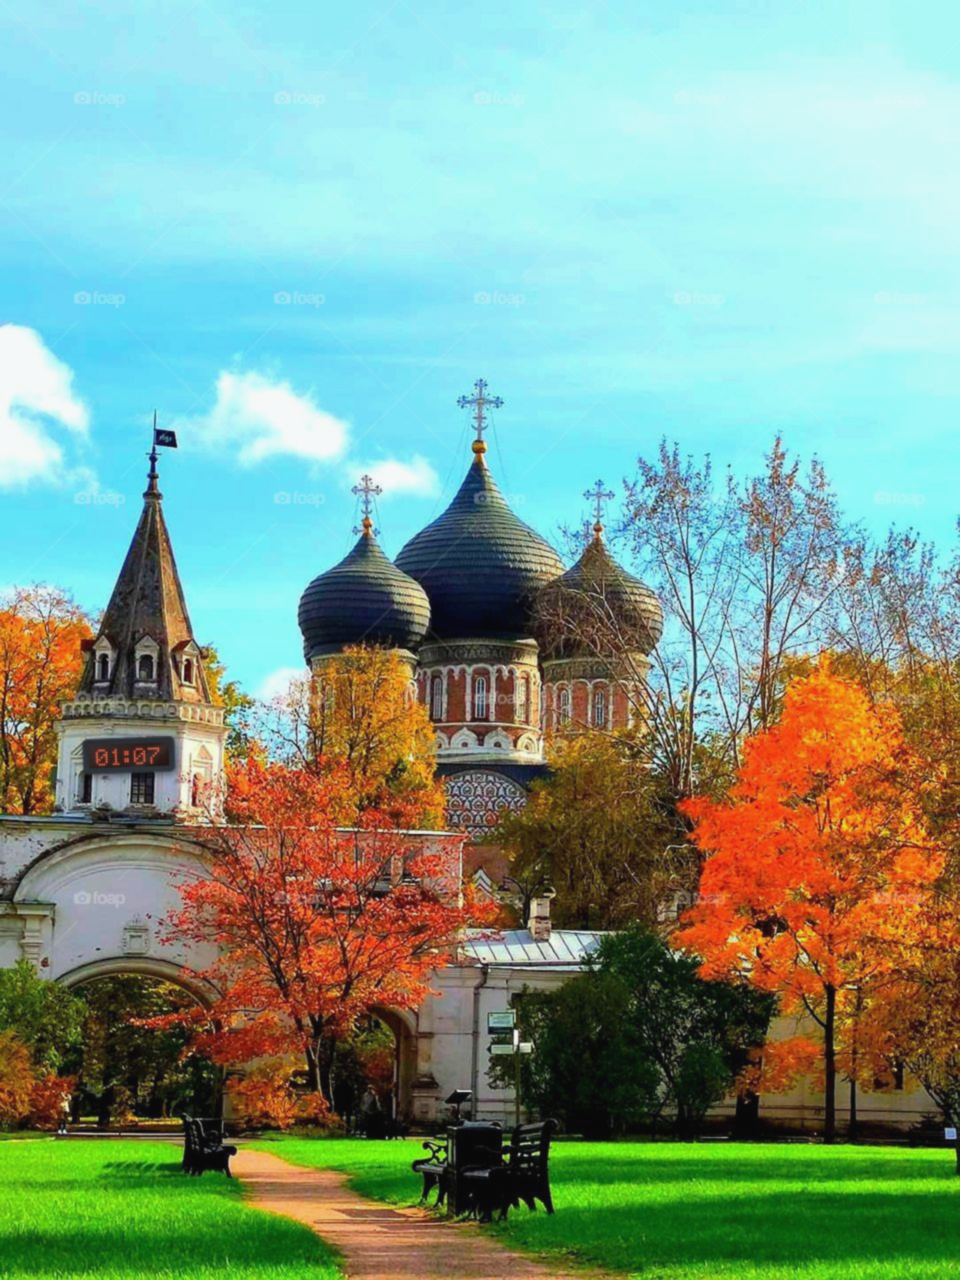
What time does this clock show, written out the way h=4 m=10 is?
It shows h=1 m=7
